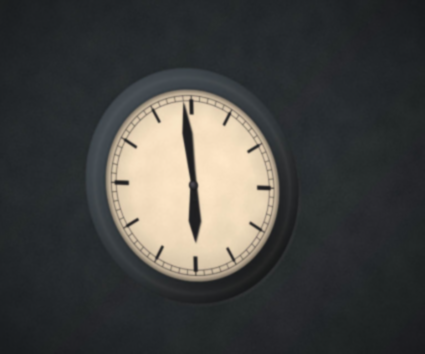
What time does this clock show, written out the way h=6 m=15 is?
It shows h=5 m=59
